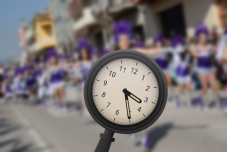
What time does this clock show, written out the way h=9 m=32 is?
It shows h=3 m=25
